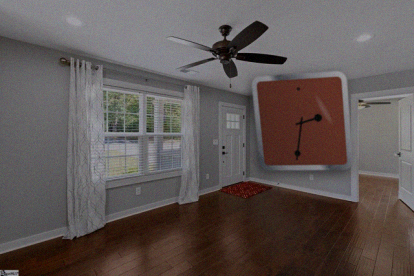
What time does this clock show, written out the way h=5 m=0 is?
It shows h=2 m=32
